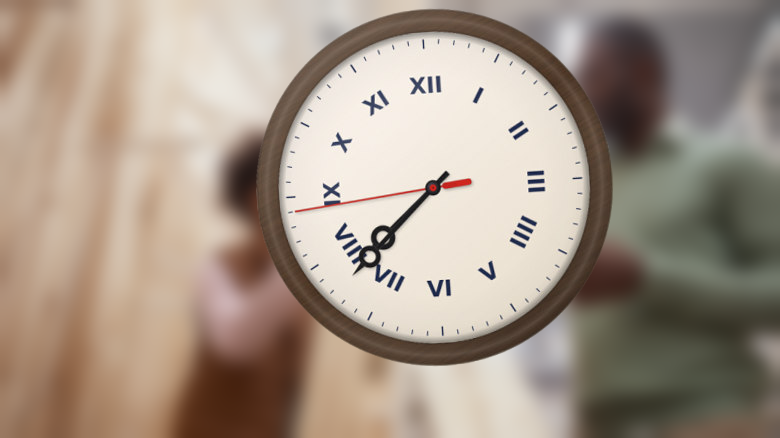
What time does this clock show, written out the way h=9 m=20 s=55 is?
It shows h=7 m=37 s=44
